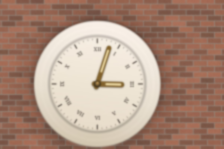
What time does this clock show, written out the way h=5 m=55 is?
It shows h=3 m=3
